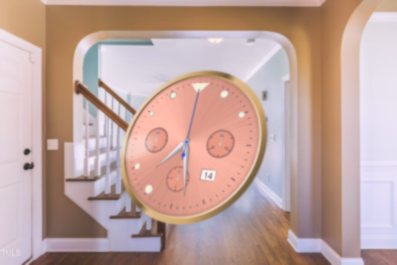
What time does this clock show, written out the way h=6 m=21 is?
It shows h=7 m=28
